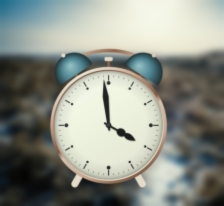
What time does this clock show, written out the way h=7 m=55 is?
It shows h=3 m=59
